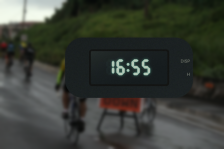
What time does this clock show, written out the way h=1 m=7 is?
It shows h=16 m=55
